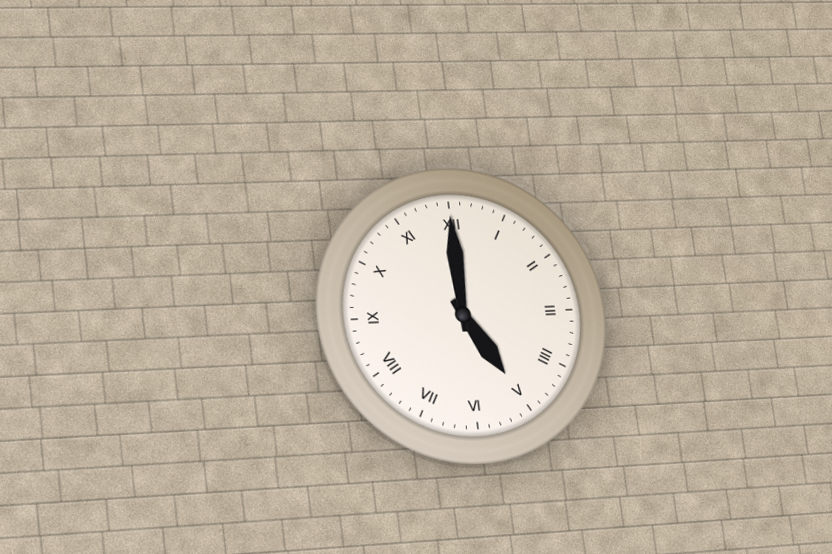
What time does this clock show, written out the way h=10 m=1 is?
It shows h=5 m=0
